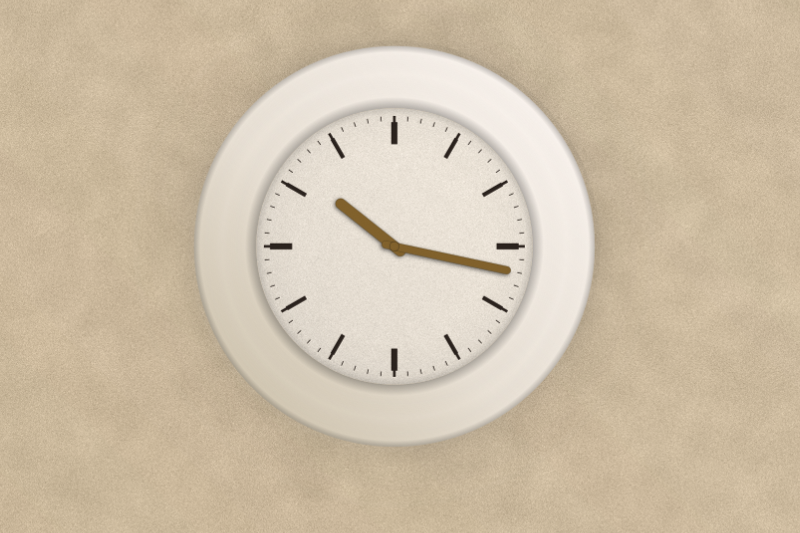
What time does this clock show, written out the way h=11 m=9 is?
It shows h=10 m=17
